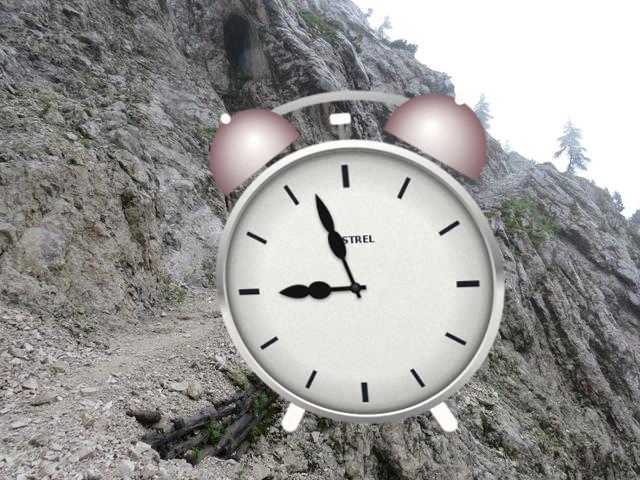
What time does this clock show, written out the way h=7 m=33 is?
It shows h=8 m=57
